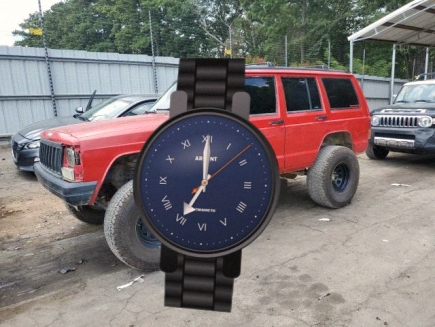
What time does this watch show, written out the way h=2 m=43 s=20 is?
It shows h=7 m=0 s=8
